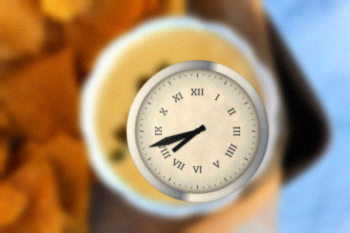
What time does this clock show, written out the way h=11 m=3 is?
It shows h=7 m=42
